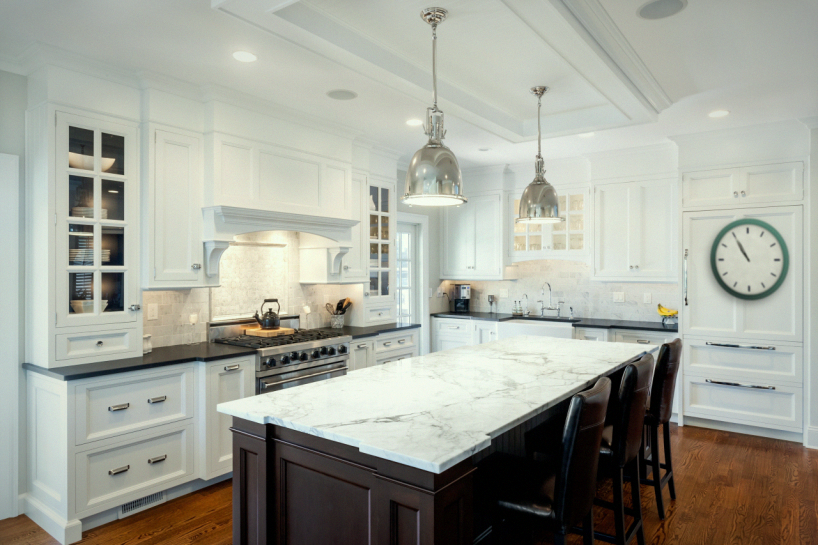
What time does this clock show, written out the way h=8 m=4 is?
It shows h=10 m=55
